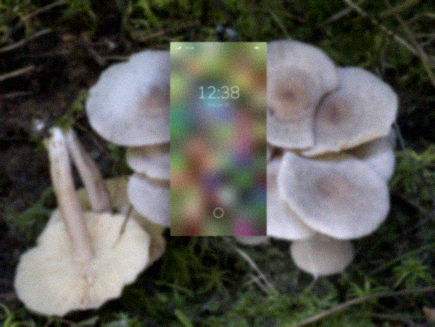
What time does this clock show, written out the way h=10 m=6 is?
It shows h=12 m=38
